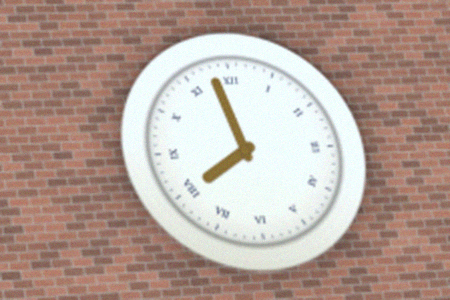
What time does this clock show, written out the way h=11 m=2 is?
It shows h=7 m=58
